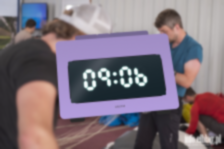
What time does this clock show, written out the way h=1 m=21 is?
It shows h=9 m=6
